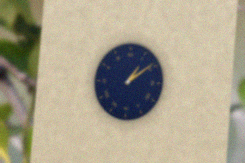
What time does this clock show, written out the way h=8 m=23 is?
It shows h=1 m=9
